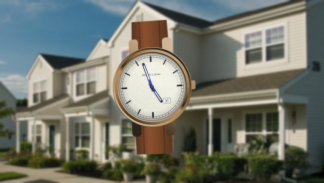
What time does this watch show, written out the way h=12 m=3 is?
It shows h=4 m=57
